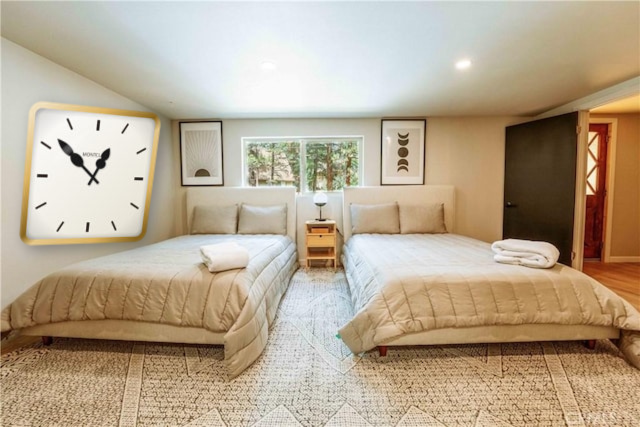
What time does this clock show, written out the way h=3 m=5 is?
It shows h=12 m=52
